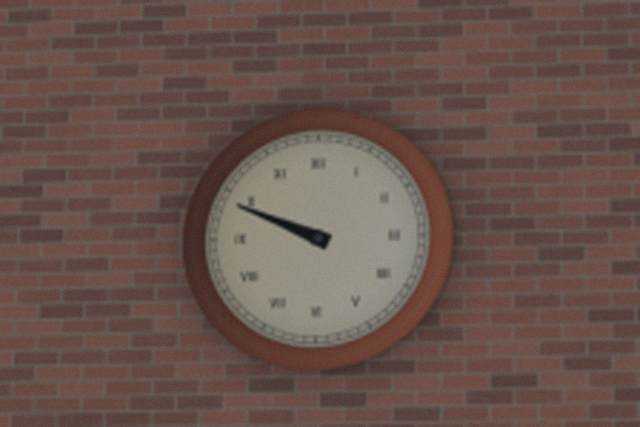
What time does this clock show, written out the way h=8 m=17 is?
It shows h=9 m=49
